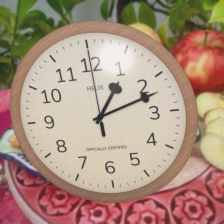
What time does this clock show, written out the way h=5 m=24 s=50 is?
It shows h=1 m=12 s=0
